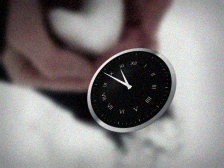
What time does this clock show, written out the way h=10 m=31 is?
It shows h=10 m=49
